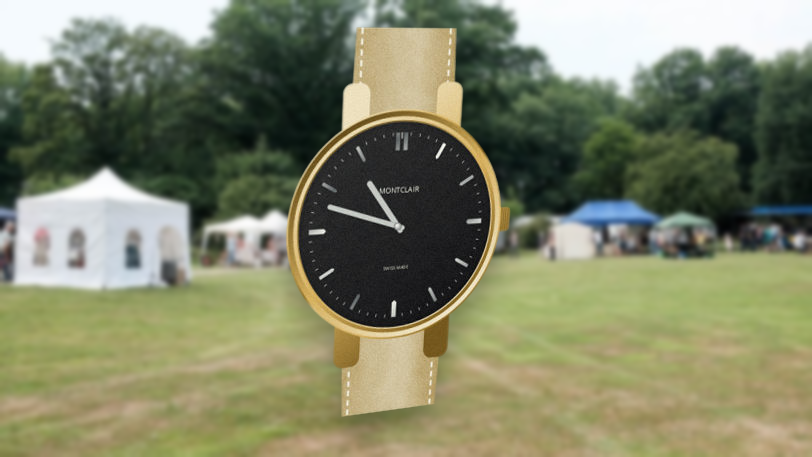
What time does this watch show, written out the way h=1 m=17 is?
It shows h=10 m=48
